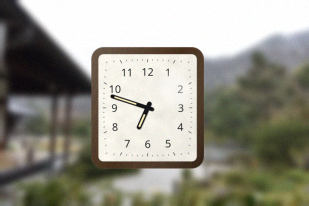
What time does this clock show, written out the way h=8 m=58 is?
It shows h=6 m=48
